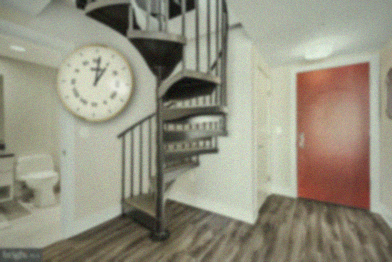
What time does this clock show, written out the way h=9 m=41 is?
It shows h=1 m=1
